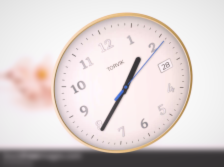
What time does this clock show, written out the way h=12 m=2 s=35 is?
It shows h=1 m=39 s=11
